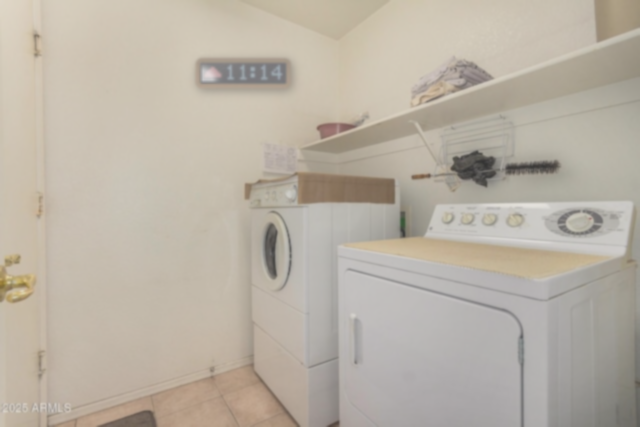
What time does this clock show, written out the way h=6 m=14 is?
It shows h=11 m=14
